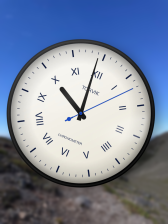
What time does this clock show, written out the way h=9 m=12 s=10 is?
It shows h=9 m=59 s=7
